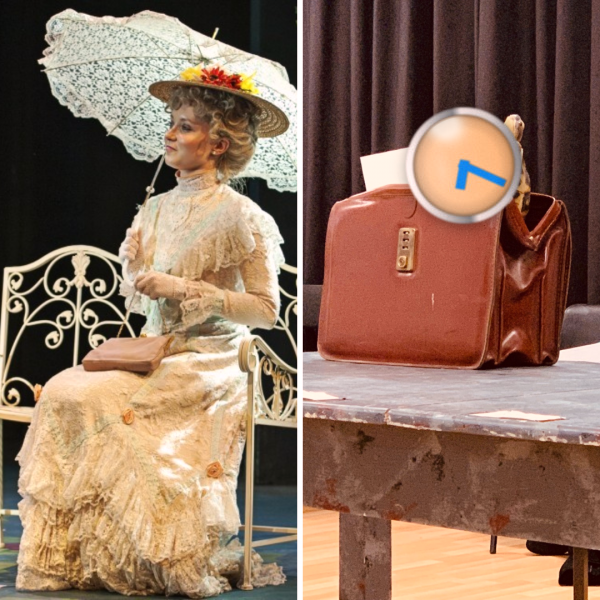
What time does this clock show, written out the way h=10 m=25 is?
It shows h=6 m=19
